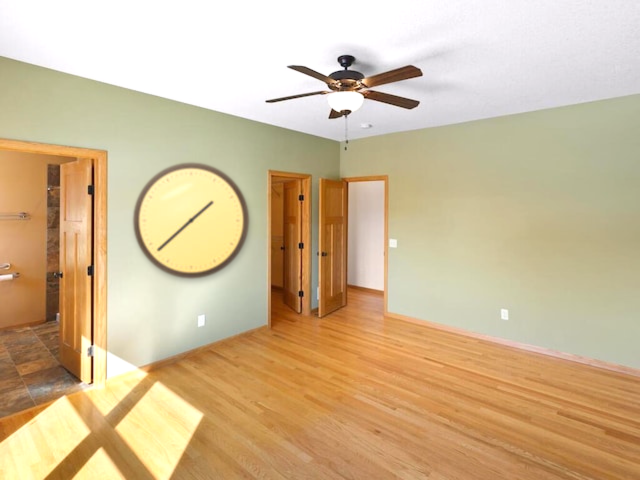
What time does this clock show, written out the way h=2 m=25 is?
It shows h=1 m=38
